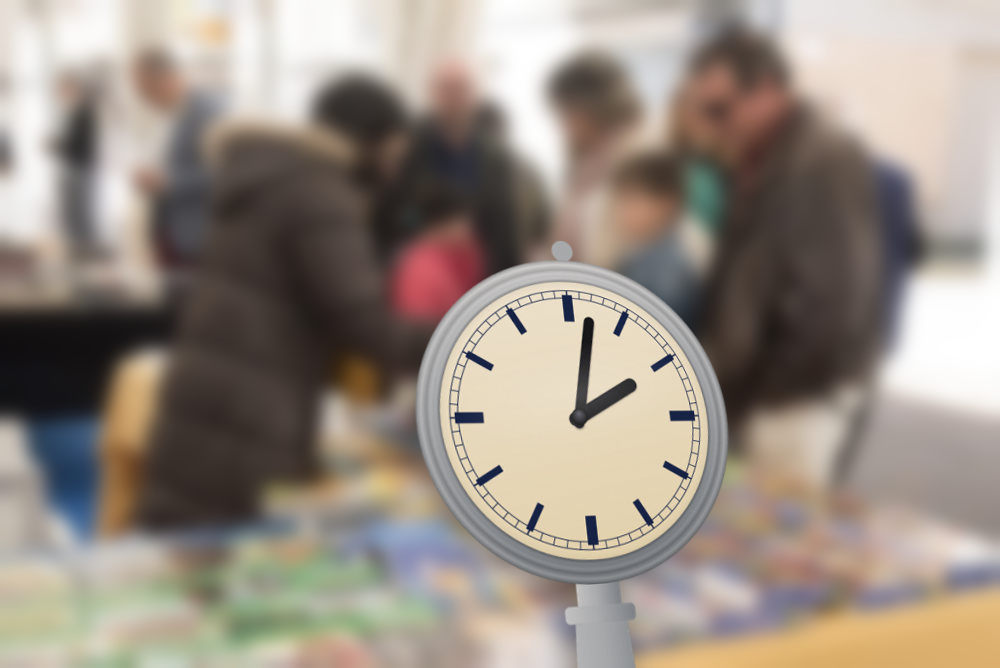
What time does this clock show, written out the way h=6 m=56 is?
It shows h=2 m=2
